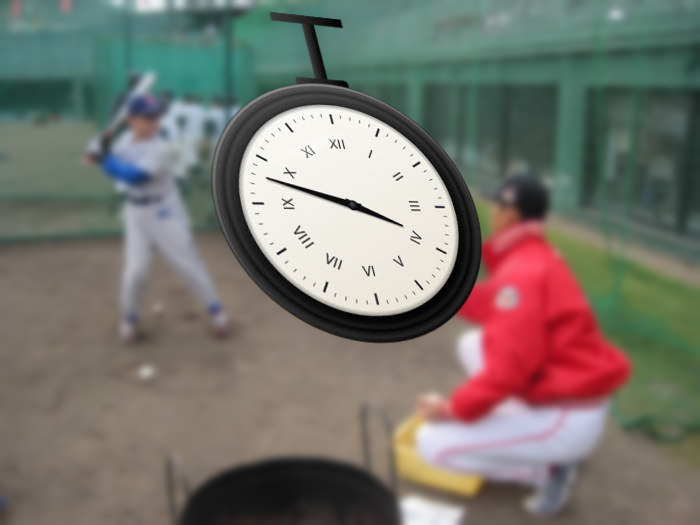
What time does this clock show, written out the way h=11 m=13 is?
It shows h=3 m=48
